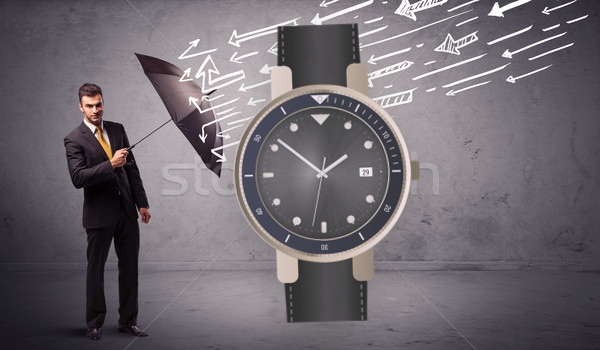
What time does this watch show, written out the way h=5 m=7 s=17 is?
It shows h=1 m=51 s=32
